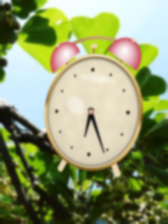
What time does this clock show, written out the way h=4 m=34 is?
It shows h=6 m=26
